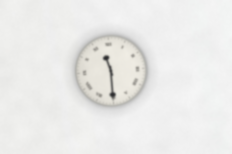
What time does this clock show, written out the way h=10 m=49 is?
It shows h=11 m=30
